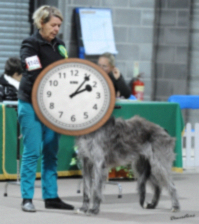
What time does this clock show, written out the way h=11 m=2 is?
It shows h=2 m=6
